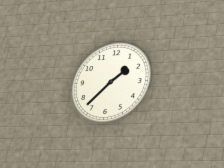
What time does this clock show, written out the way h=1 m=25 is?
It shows h=1 m=37
